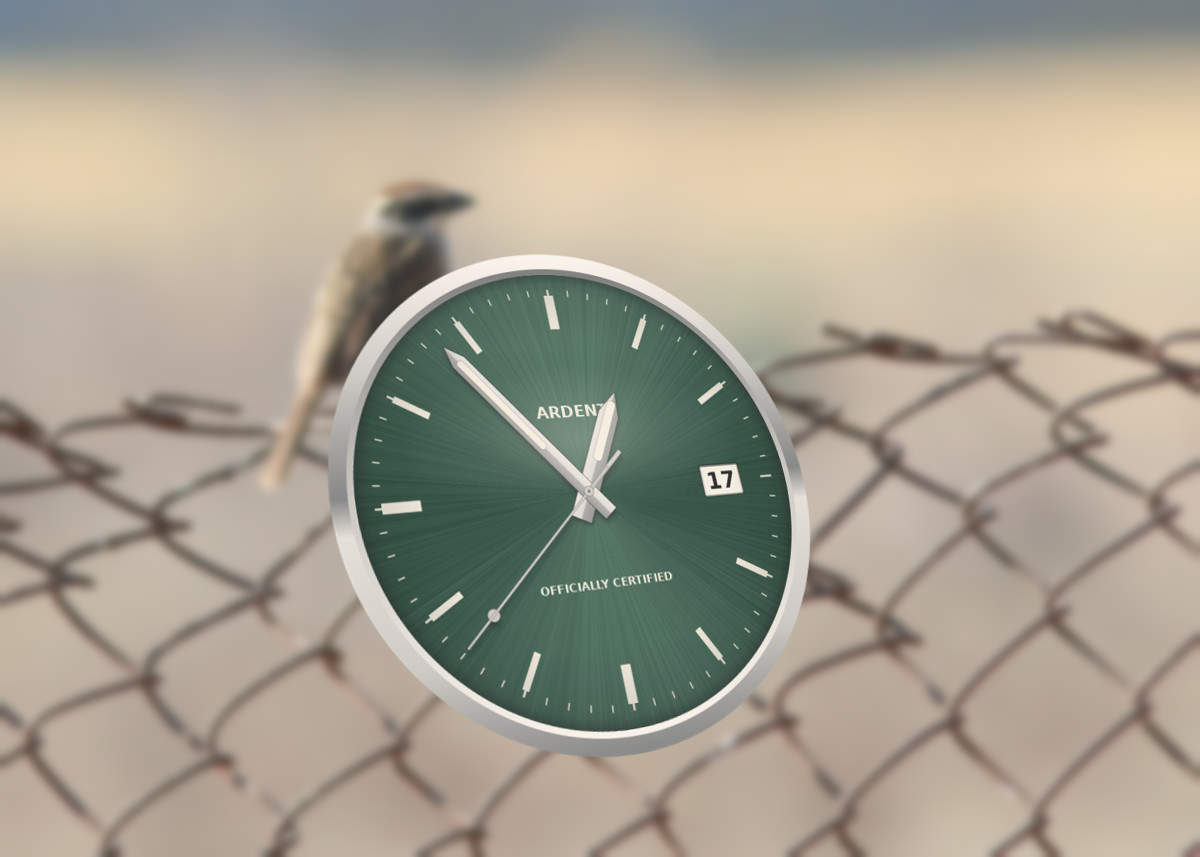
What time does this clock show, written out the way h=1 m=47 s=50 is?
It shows h=12 m=53 s=38
